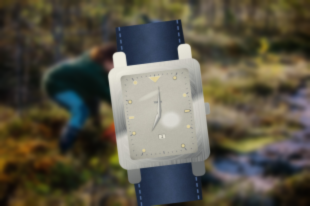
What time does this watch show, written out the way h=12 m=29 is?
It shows h=7 m=1
